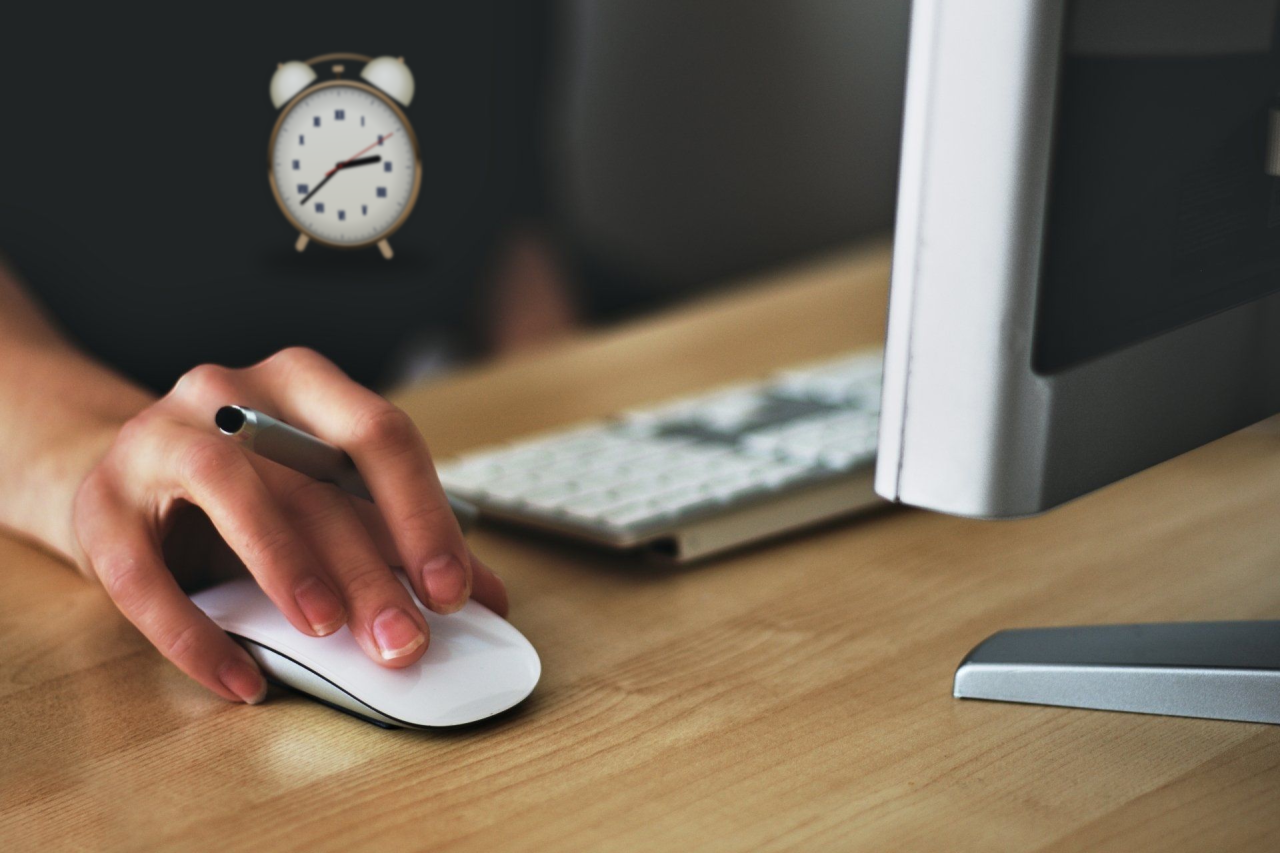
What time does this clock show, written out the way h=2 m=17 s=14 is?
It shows h=2 m=38 s=10
